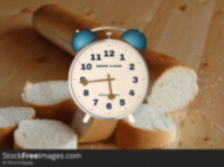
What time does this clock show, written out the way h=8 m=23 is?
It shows h=5 m=44
